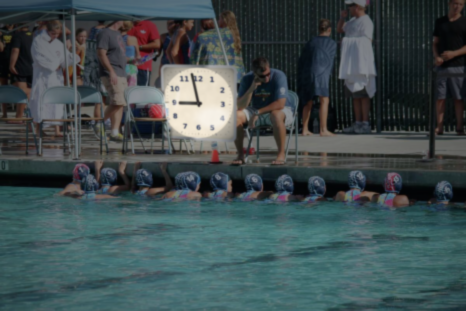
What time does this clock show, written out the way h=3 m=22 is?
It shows h=8 m=58
